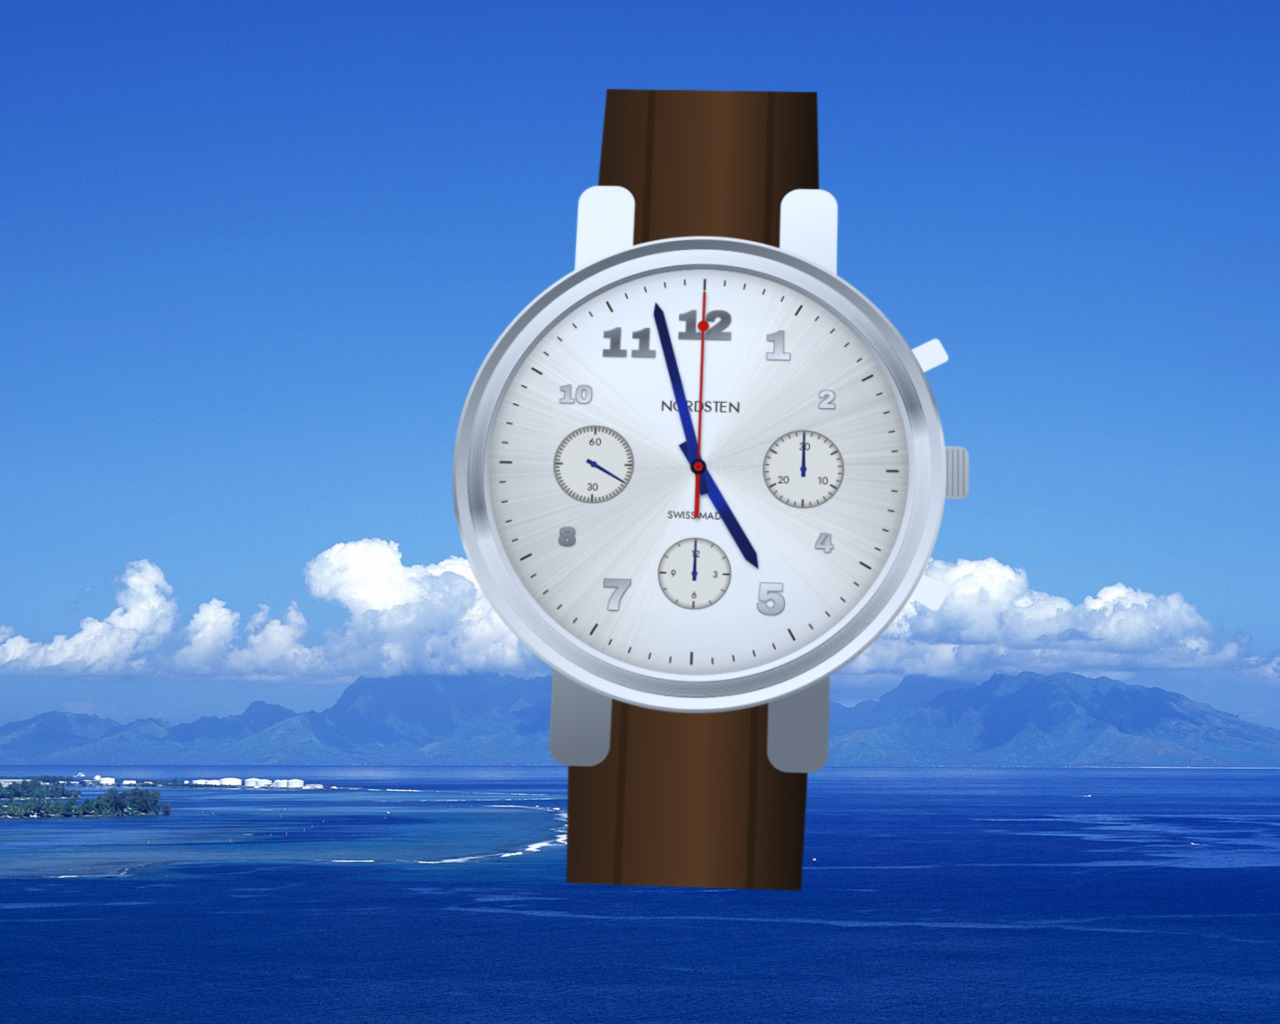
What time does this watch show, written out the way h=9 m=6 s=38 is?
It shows h=4 m=57 s=20
